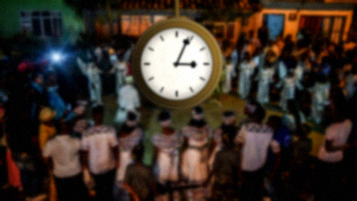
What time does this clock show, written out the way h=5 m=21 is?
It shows h=3 m=4
